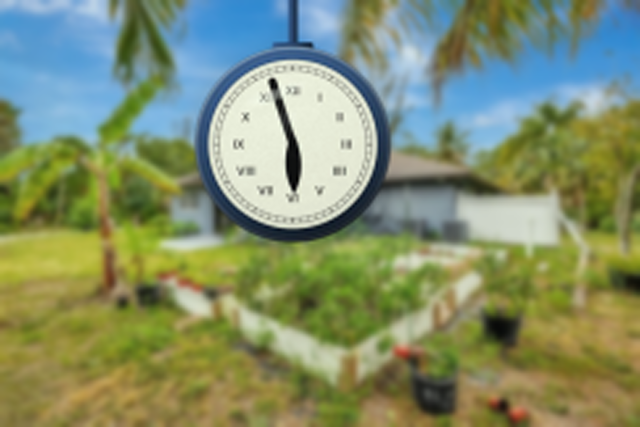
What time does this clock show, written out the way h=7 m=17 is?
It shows h=5 m=57
